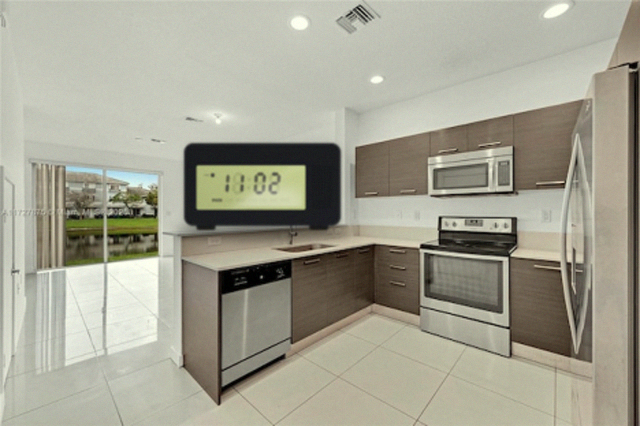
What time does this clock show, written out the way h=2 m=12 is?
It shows h=11 m=2
